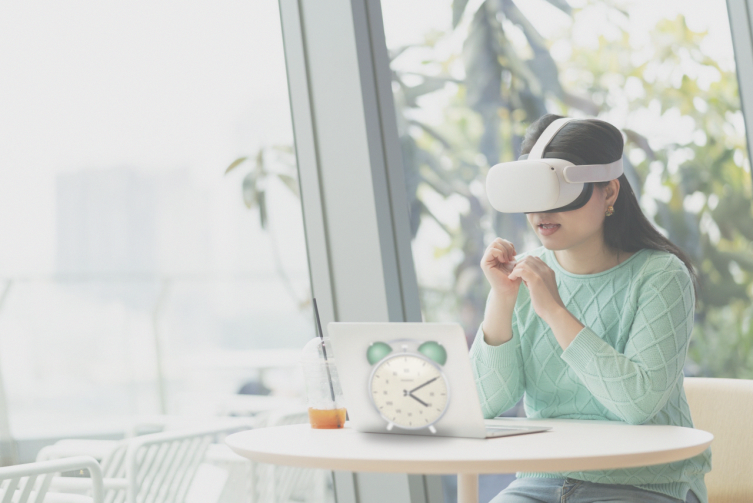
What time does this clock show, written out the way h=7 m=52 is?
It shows h=4 m=10
